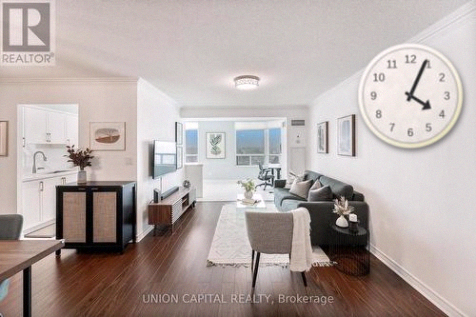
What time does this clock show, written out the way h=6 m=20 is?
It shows h=4 m=4
